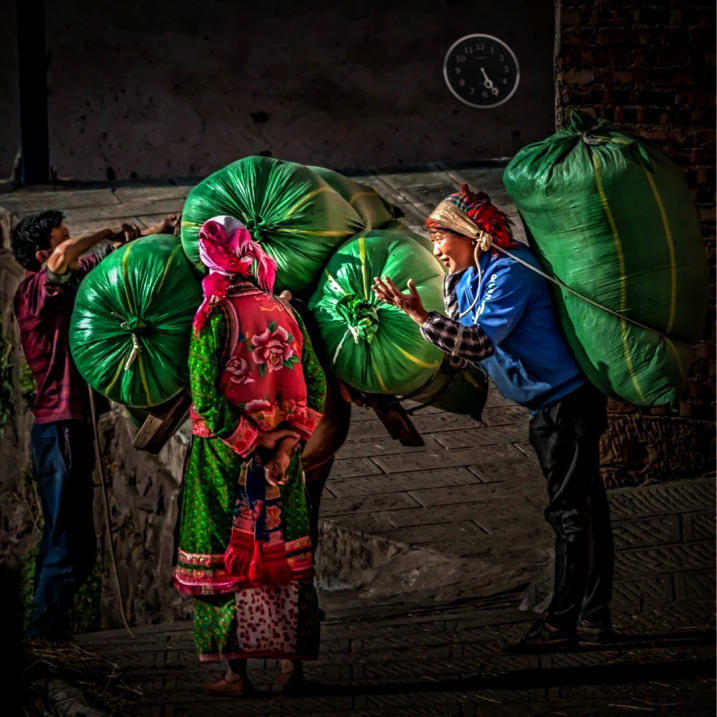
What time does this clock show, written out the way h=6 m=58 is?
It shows h=5 m=26
